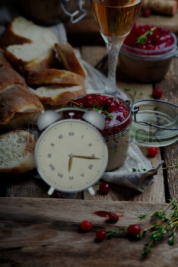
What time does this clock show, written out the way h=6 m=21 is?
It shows h=6 m=16
